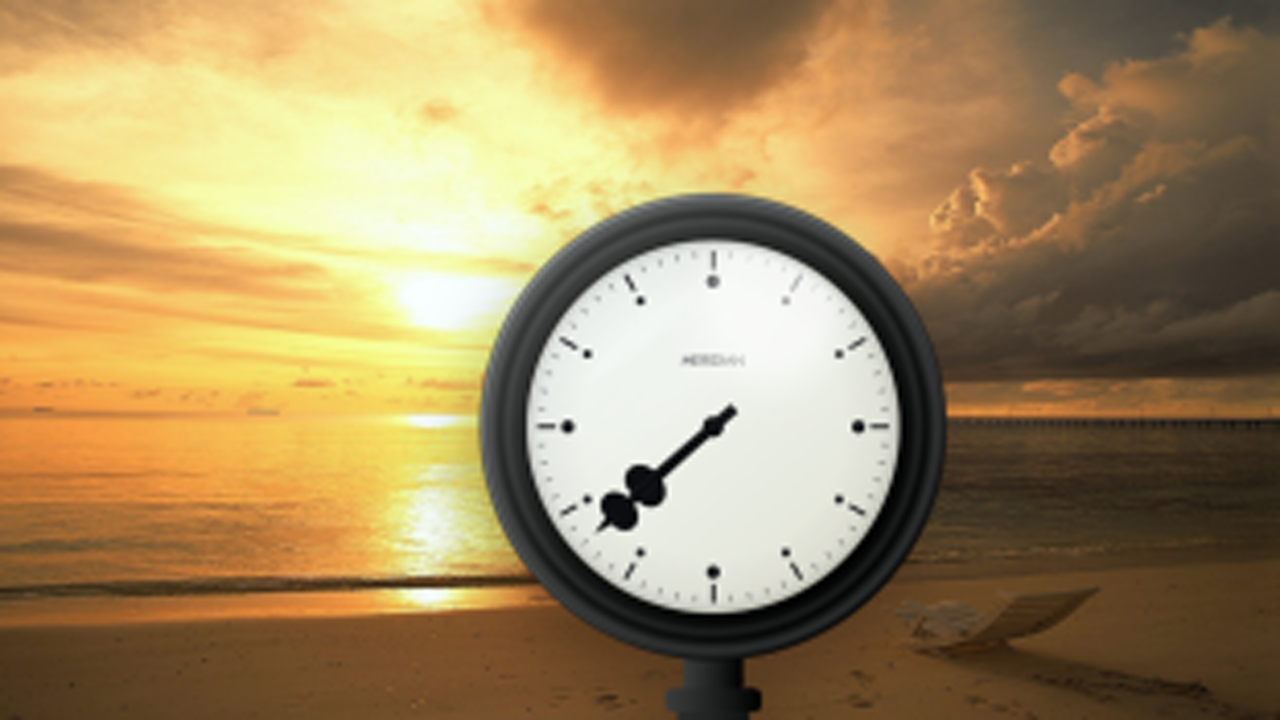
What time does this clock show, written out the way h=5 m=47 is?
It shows h=7 m=38
